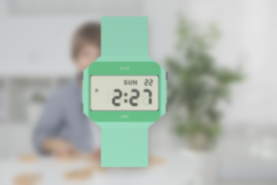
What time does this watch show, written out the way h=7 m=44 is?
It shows h=2 m=27
